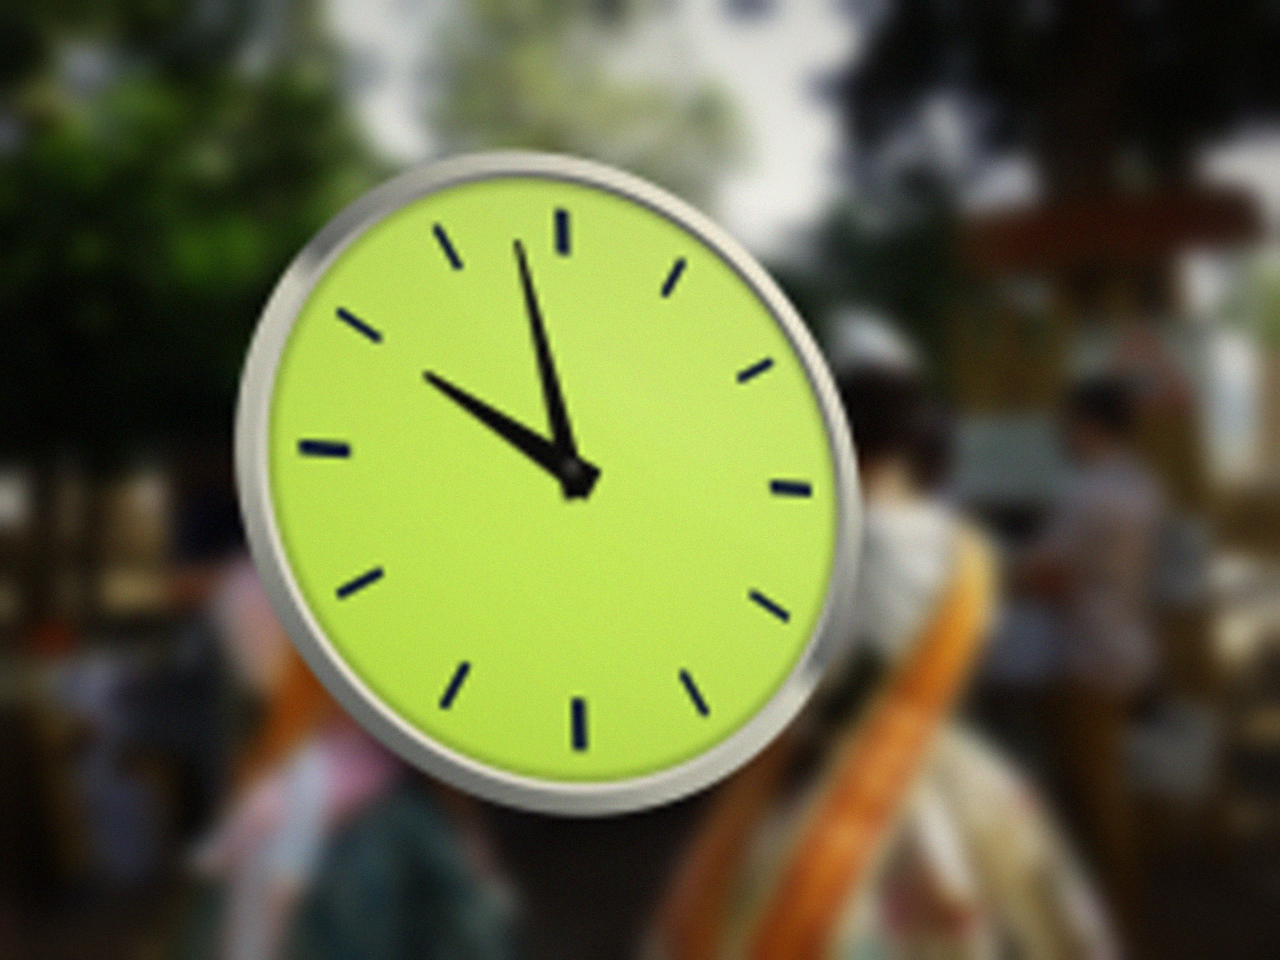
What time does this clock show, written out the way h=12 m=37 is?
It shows h=9 m=58
